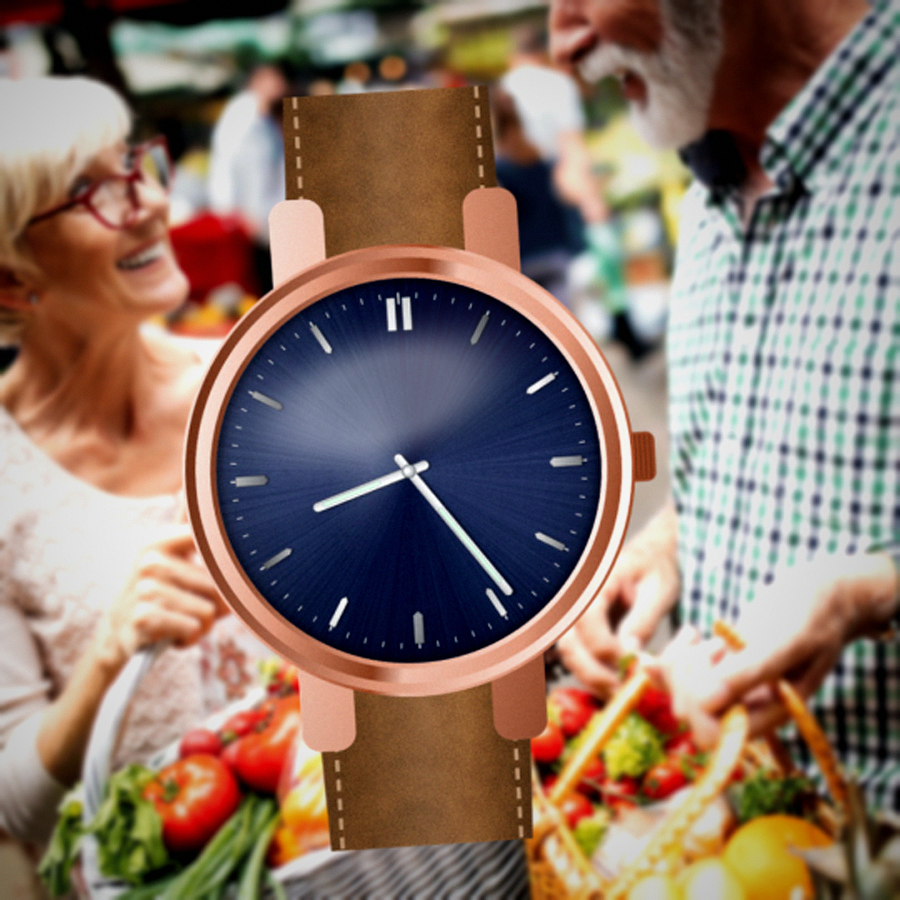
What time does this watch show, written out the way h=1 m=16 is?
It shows h=8 m=24
